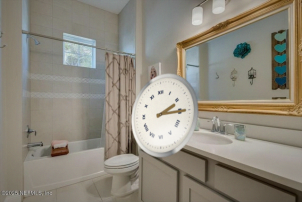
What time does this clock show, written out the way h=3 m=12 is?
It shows h=2 m=15
